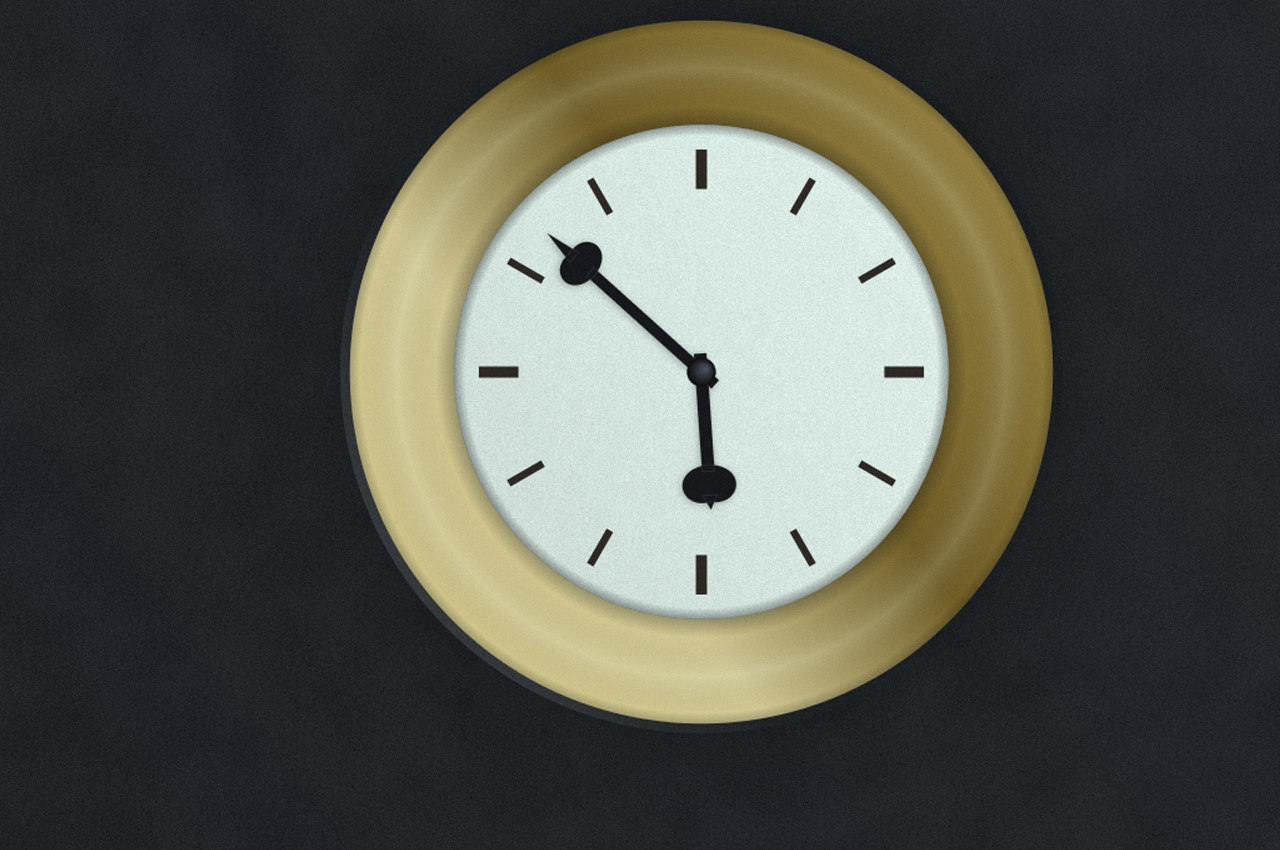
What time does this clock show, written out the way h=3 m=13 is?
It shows h=5 m=52
